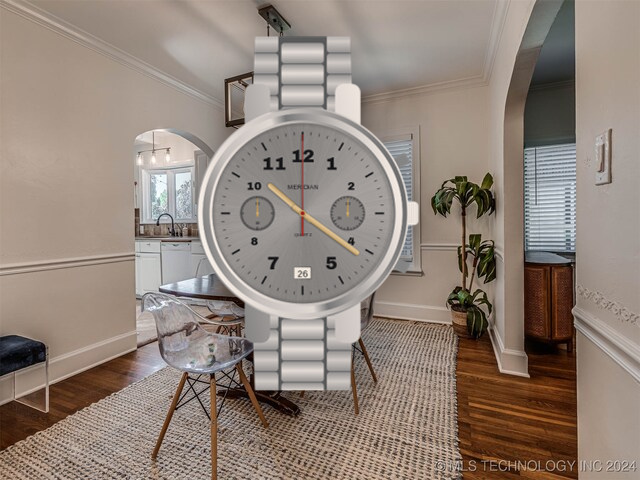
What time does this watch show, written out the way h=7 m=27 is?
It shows h=10 m=21
